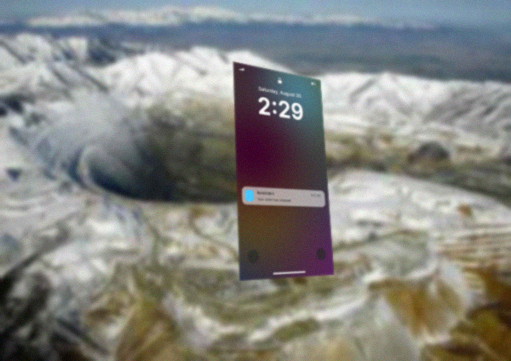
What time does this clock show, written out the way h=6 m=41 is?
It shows h=2 m=29
